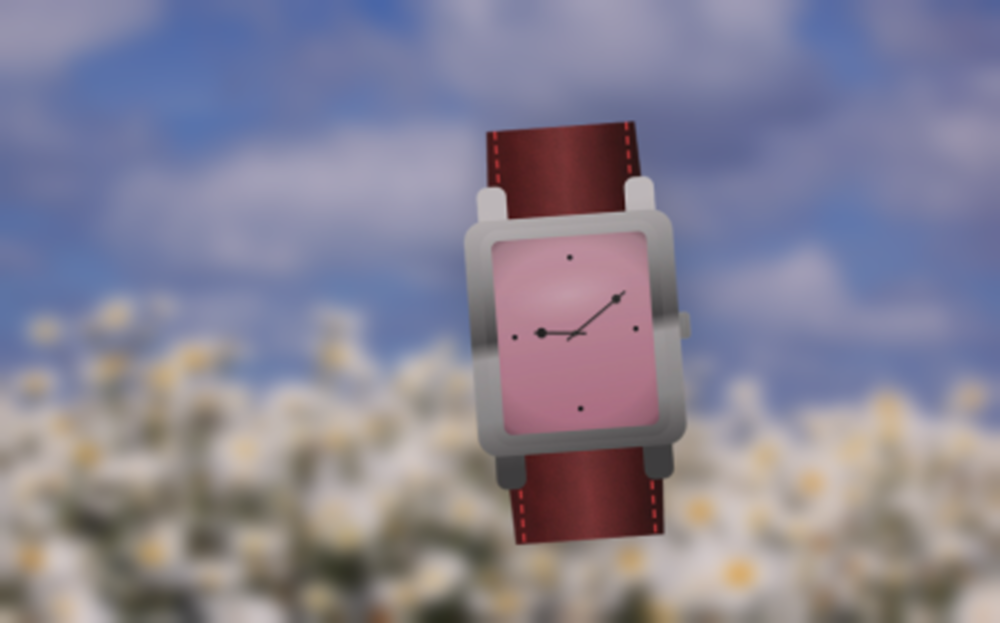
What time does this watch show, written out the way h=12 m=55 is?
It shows h=9 m=9
